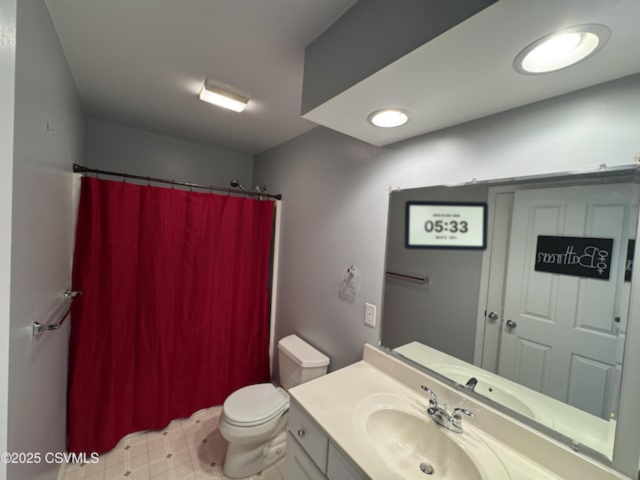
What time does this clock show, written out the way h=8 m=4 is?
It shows h=5 m=33
